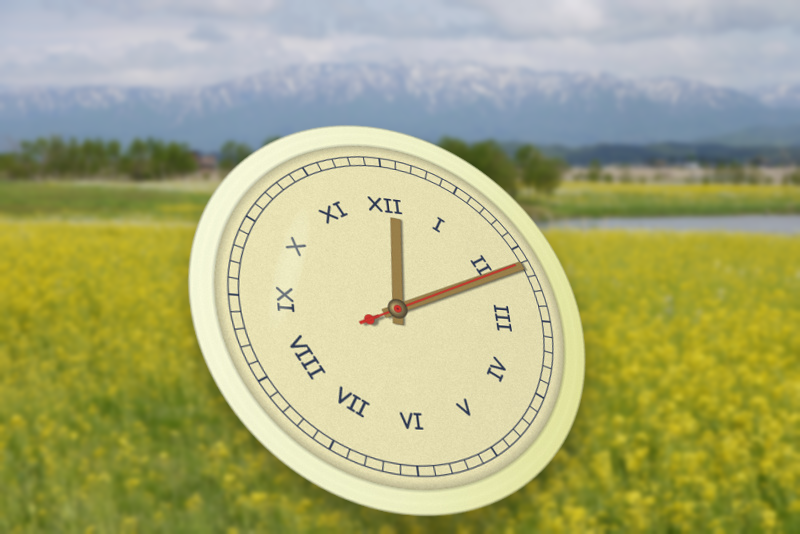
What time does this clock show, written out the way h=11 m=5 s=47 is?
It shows h=12 m=11 s=11
